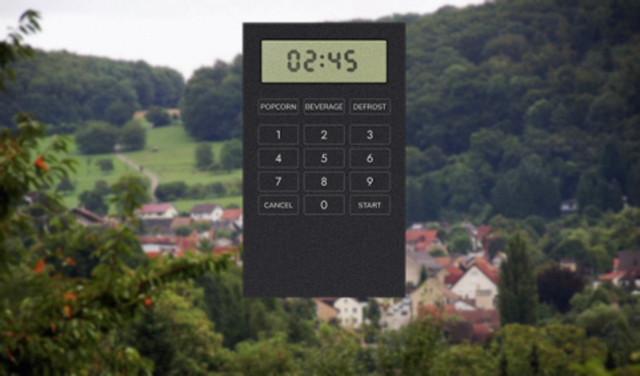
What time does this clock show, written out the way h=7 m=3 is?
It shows h=2 m=45
